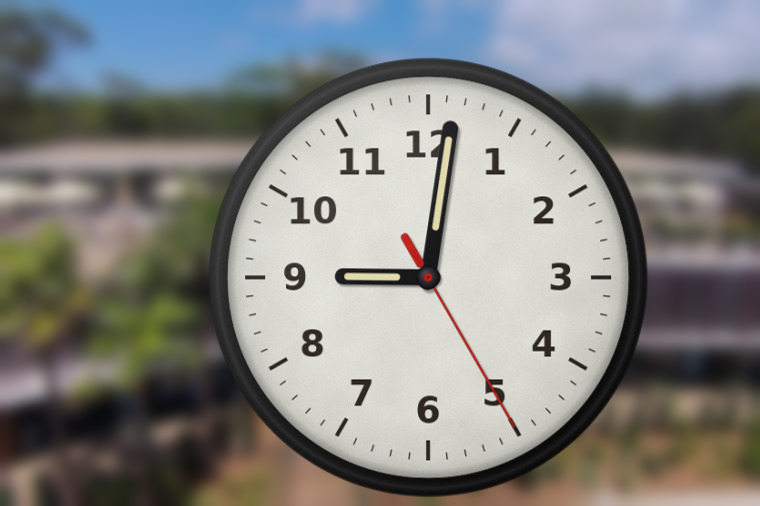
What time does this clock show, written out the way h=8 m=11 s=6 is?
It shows h=9 m=1 s=25
